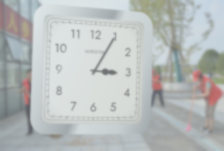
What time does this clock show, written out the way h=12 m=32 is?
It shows h=3 m=5
